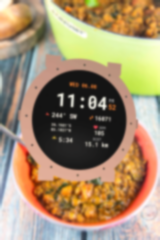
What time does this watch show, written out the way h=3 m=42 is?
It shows h=11 m=4
